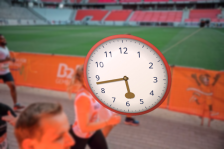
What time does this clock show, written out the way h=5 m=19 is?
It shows h=5 m=43
